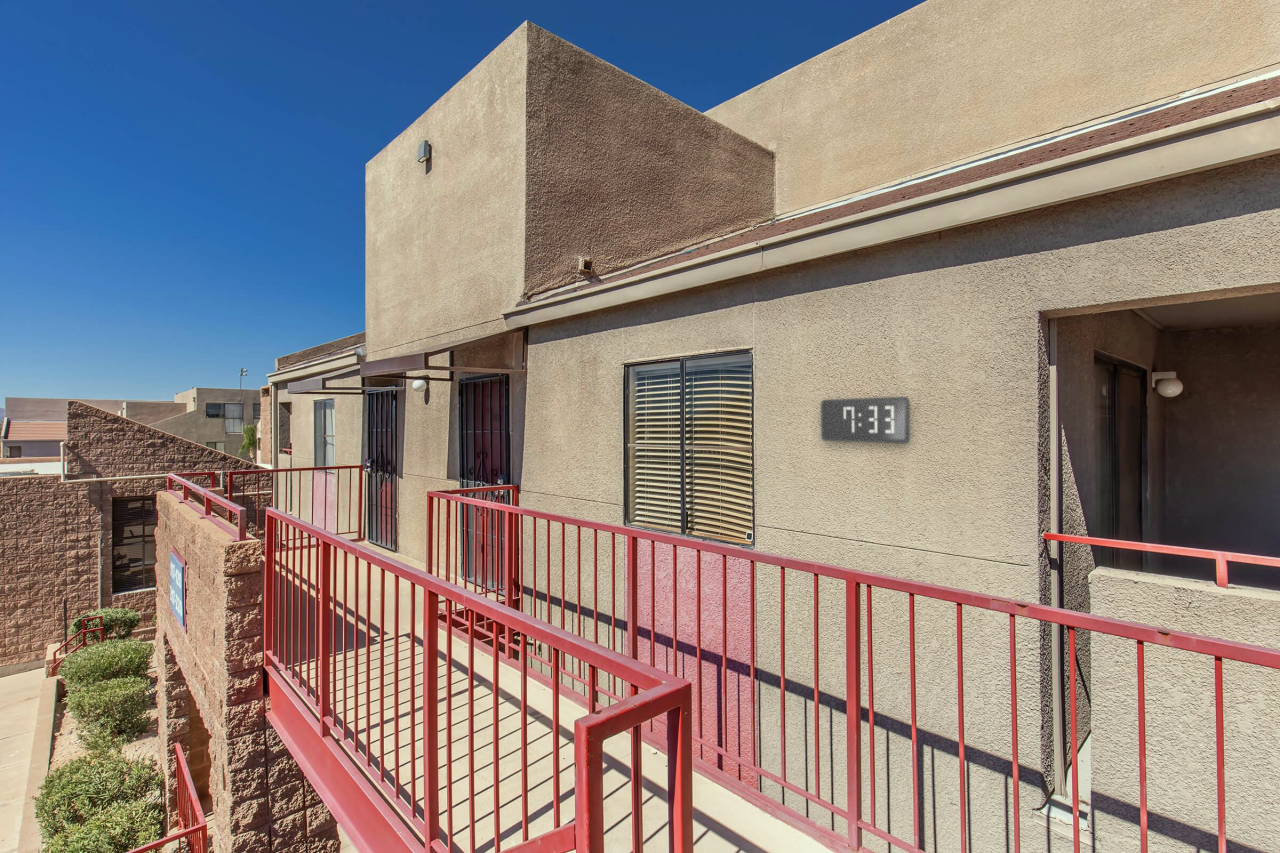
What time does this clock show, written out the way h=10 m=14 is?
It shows h=7 m=33
